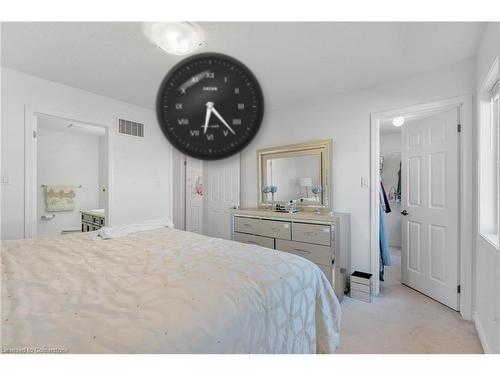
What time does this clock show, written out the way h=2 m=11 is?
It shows h=6 m=23
